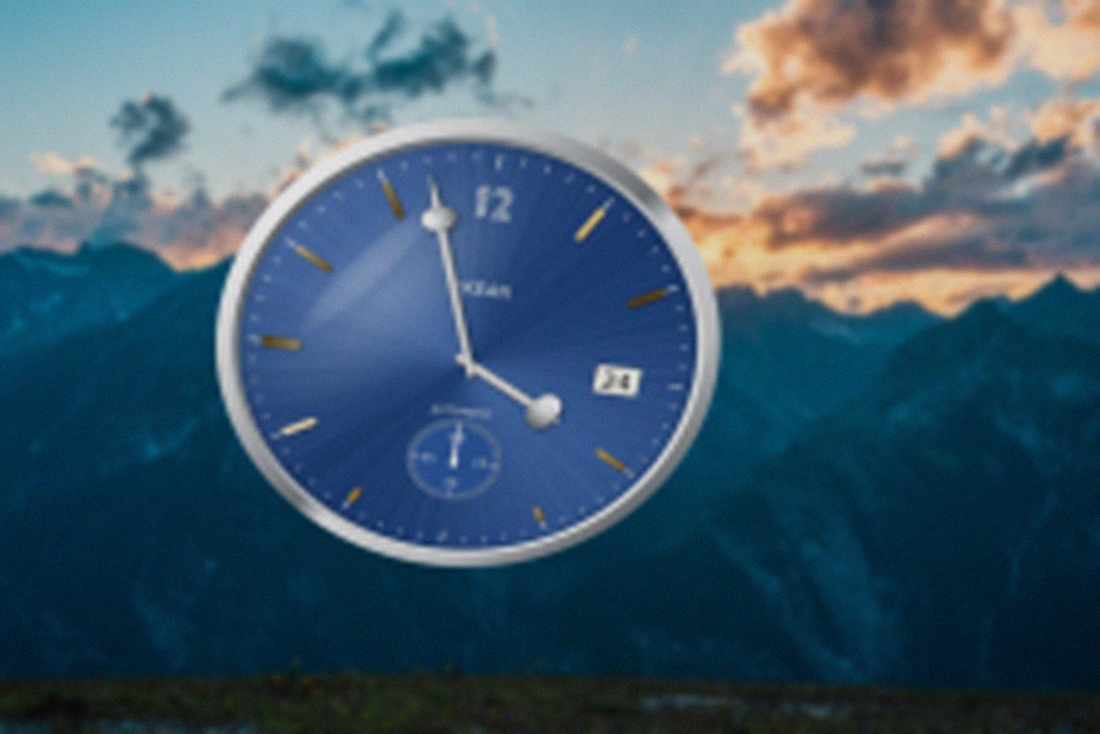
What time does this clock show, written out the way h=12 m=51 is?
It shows h=3 m=57
